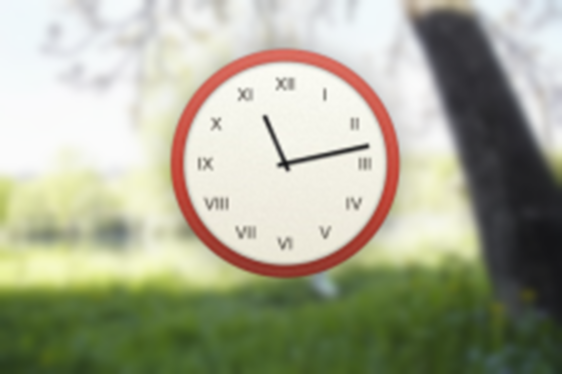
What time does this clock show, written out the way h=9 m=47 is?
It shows h=11 m=13
